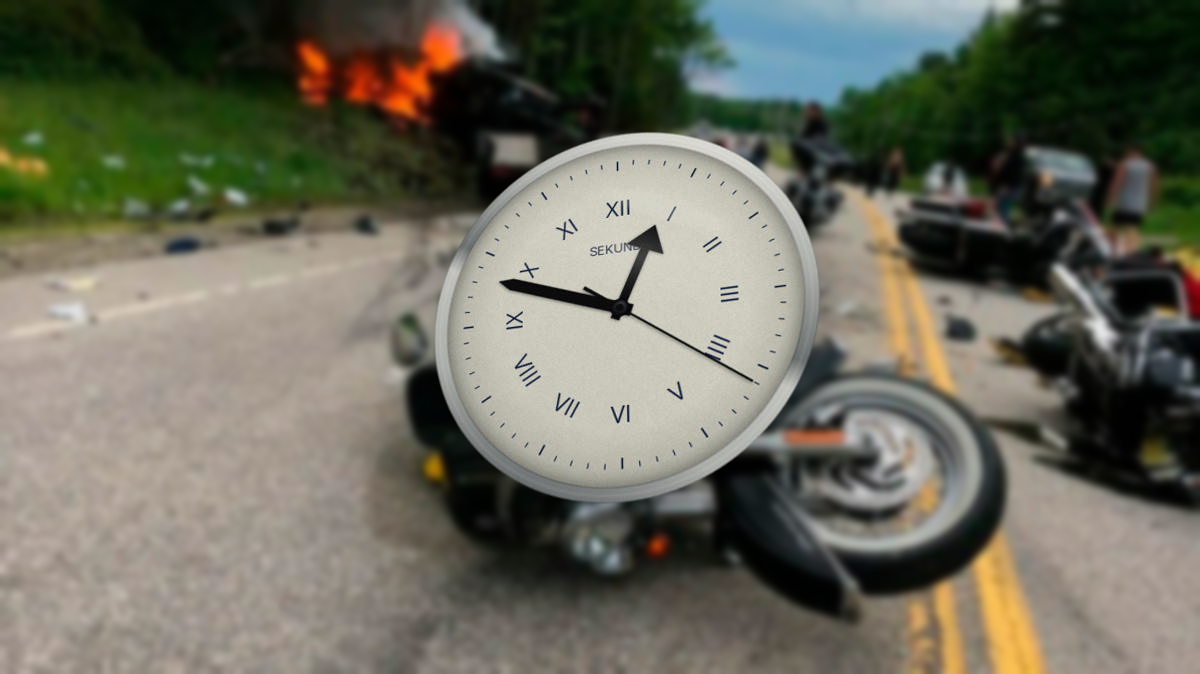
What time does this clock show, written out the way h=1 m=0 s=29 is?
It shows h=12 m=48 s=21
